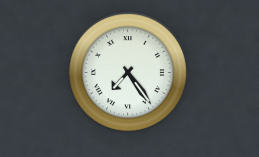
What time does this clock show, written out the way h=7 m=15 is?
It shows h=7 m=24
